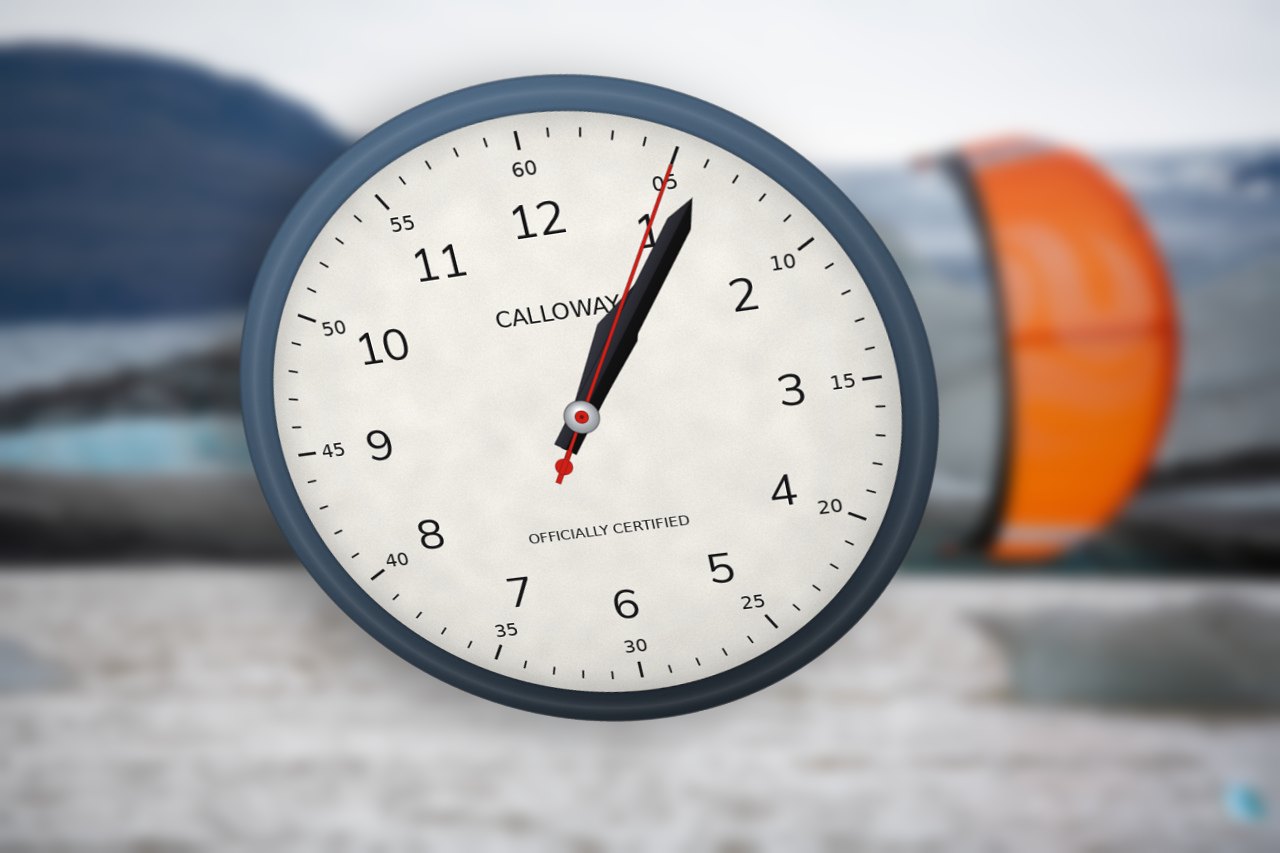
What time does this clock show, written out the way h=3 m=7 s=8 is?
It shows h=1 m=6 s=5
